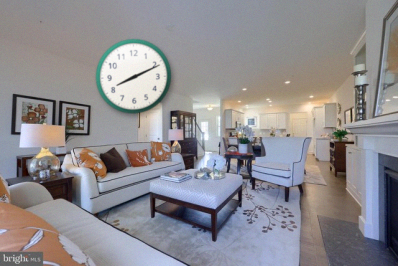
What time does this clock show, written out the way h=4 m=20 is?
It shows h=8 m=11
